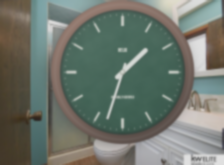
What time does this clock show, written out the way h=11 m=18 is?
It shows h=1 m=33
